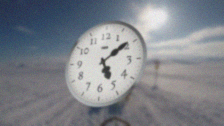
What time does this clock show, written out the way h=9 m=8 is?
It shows h=5 m=9
